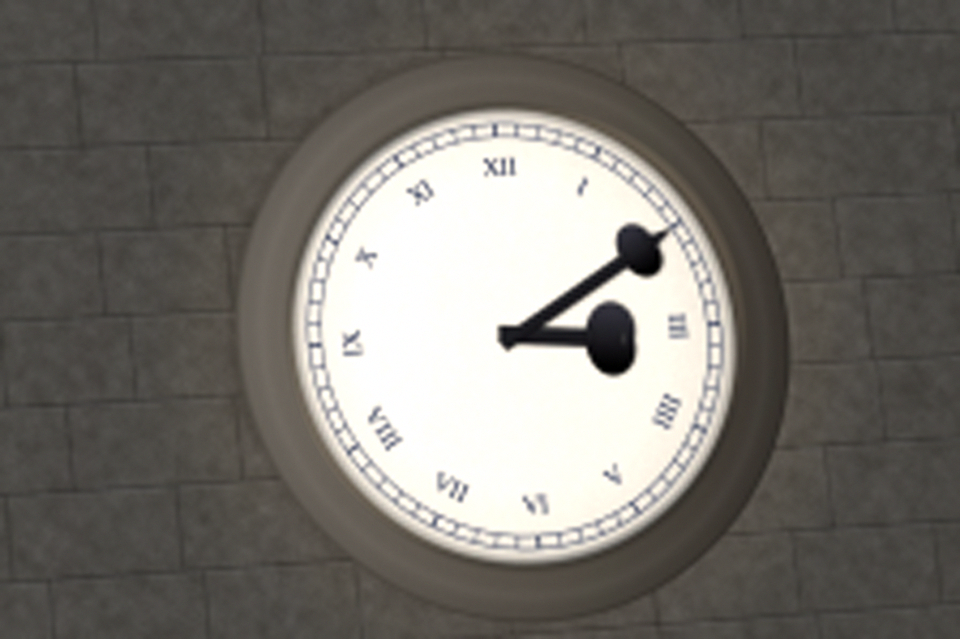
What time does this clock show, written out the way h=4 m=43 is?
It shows h=3 m=10
